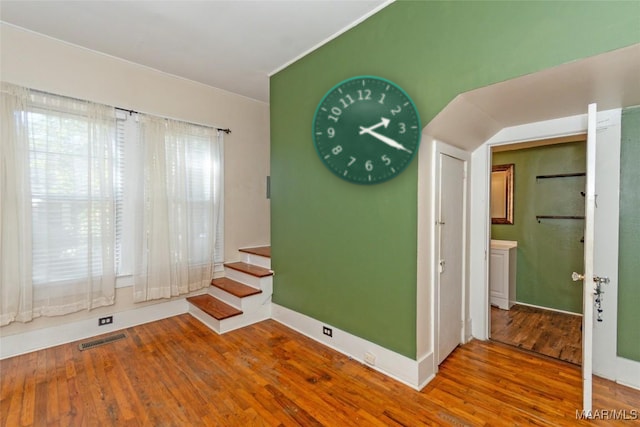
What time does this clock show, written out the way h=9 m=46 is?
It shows h=2 m=20
